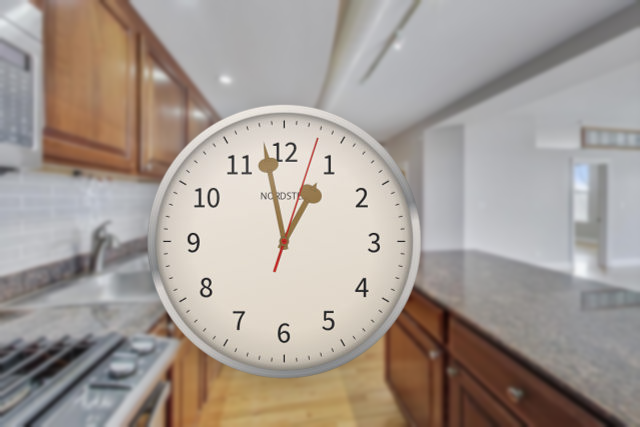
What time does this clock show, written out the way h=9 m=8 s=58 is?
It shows h=12 m=58 s=3
